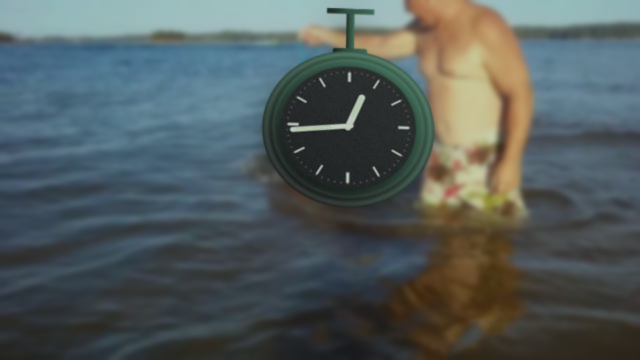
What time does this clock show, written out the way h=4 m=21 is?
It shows h=12 m=44
